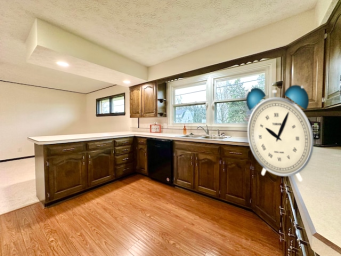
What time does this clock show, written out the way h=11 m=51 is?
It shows h=10 m=5
